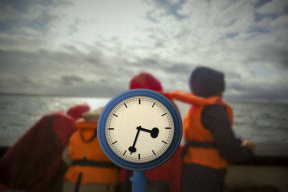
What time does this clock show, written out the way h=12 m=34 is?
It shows h=3 m=33
